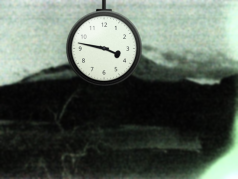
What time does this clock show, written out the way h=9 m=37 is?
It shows h=3 m=47
